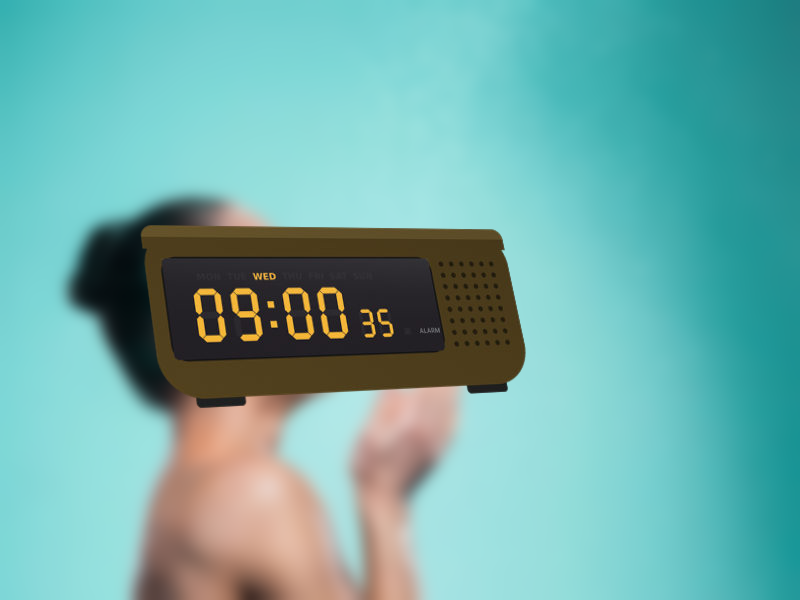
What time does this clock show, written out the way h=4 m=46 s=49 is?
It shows h=9 m=0 s=35
